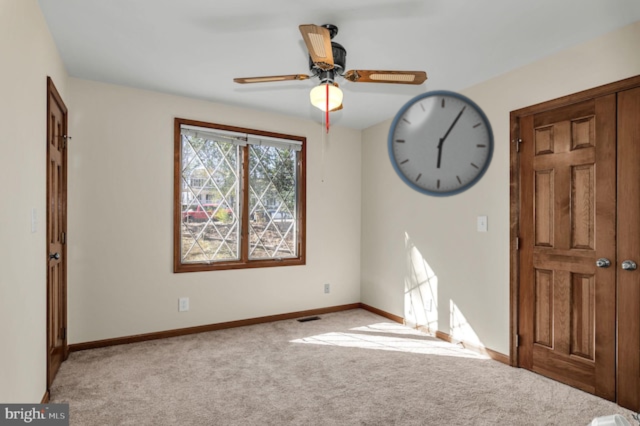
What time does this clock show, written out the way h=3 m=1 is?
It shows h=6 m=5
